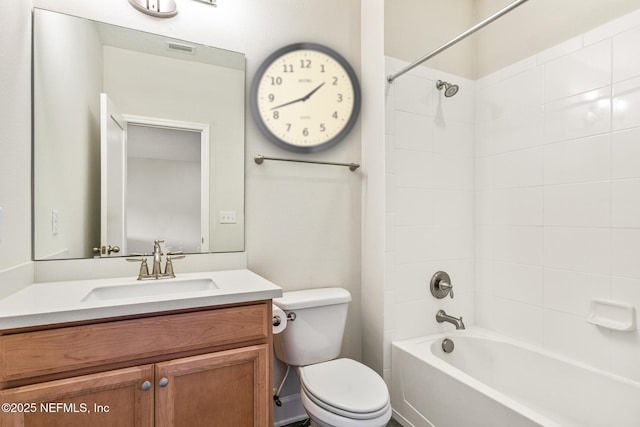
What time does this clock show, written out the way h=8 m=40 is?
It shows h=1 m=42
